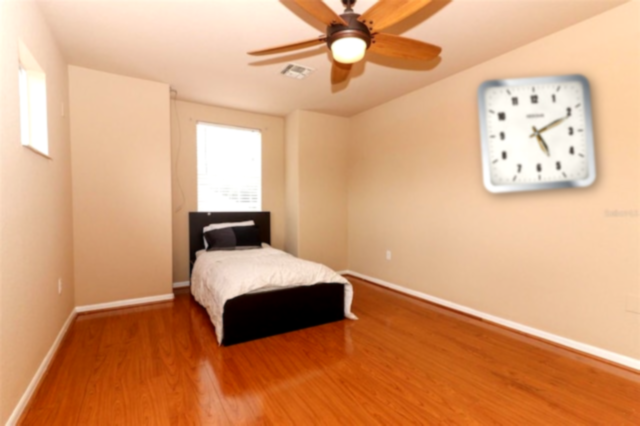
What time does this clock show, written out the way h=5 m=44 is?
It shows h=5 m=11
